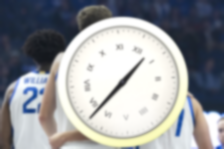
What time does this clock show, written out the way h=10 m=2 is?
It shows h=12 m=33
